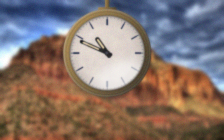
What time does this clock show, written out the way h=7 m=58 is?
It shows h=10 m=49
